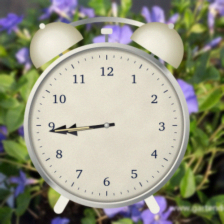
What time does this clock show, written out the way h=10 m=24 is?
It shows h=8 m=44
